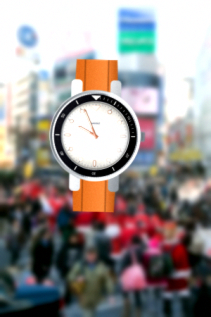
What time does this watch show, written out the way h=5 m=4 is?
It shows h=9 m=56
